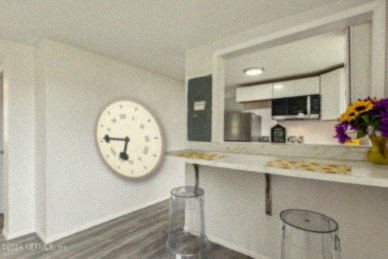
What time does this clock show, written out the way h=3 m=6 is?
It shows h=6 m=46
